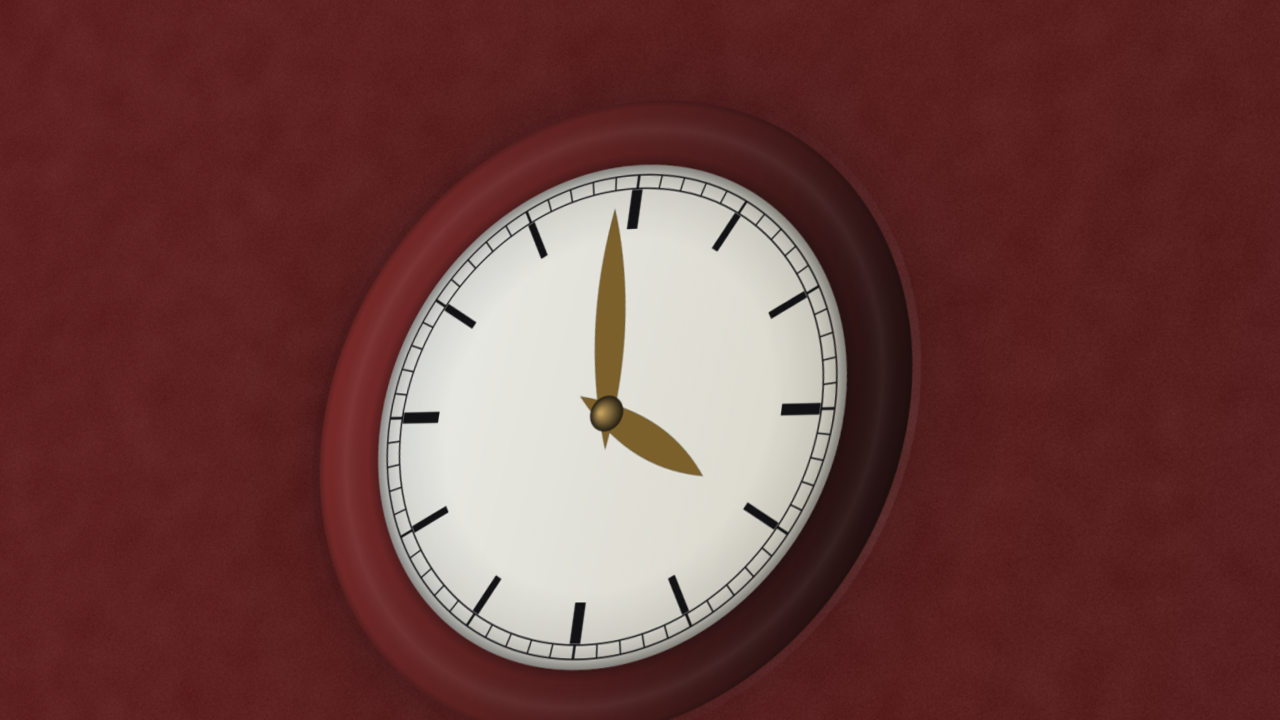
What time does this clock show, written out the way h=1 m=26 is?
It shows h=3 m=59
